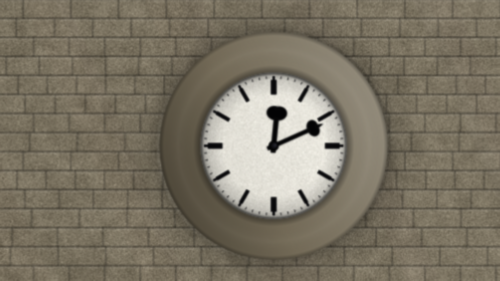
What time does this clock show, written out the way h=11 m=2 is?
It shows h=12 m=11
